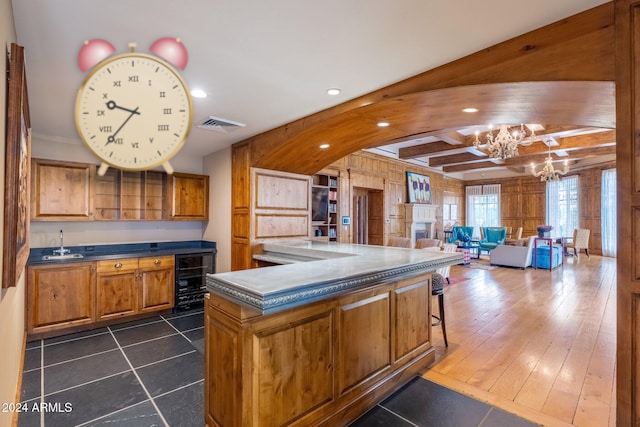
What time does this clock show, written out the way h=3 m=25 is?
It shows h=9 m=37
